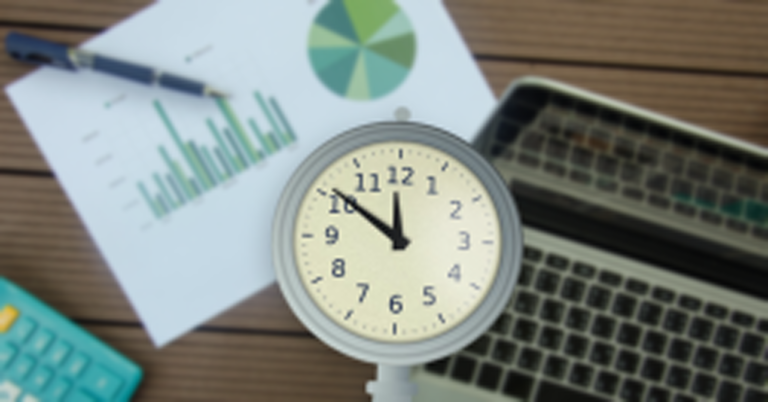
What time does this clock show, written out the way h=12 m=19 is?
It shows h=11 m=51
